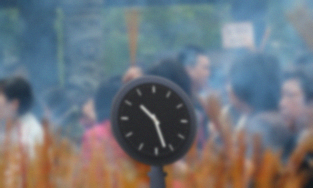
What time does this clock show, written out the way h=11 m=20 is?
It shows h=10 m=27
